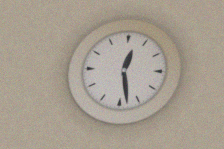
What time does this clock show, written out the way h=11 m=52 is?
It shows h=12 m=28
